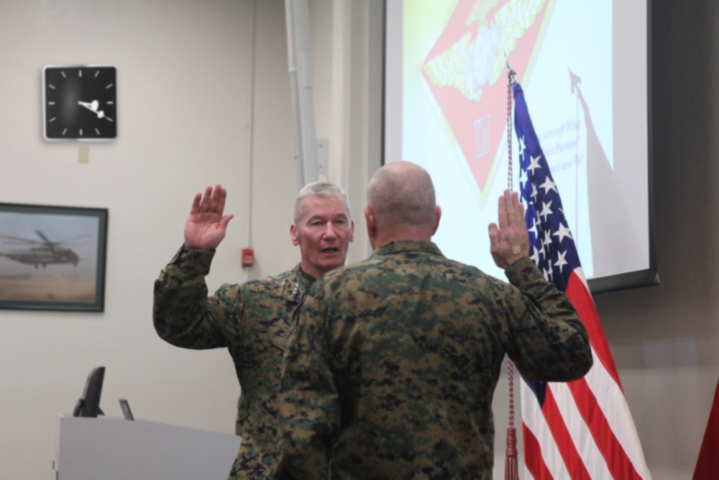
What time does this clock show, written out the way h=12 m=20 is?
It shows h=3 m=20
